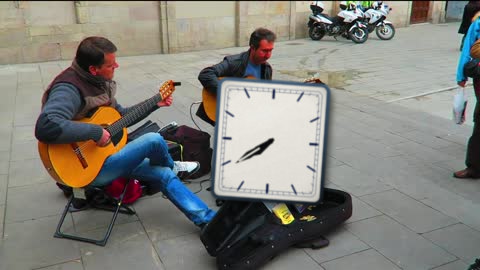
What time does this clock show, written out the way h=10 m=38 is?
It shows h=7 m=39
